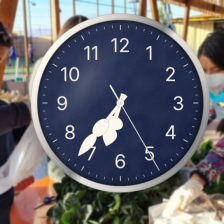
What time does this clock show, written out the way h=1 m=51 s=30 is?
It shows h=6 m=36 s=25
